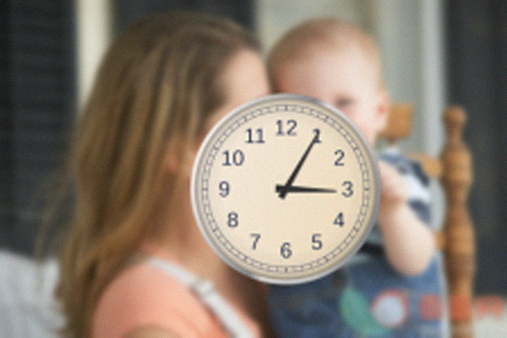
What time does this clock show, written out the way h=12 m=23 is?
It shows h=3 m=5
